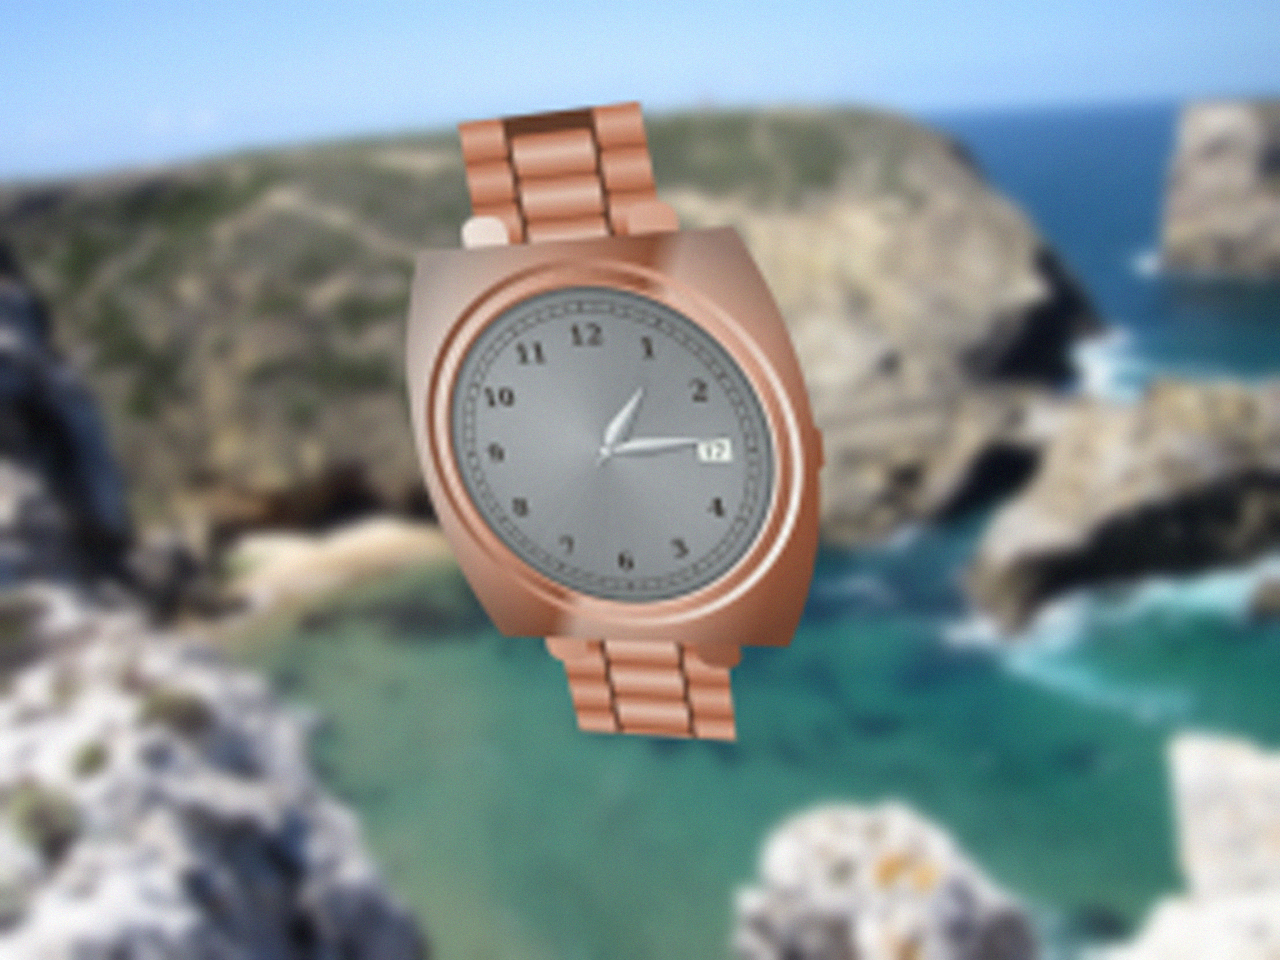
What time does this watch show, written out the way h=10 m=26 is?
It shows h=1 m=14
